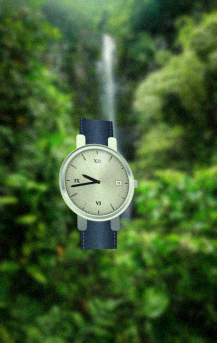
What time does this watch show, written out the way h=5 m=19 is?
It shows h=9 m=43
